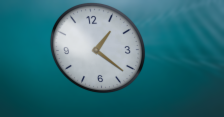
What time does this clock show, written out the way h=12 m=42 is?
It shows h=1 m=22
